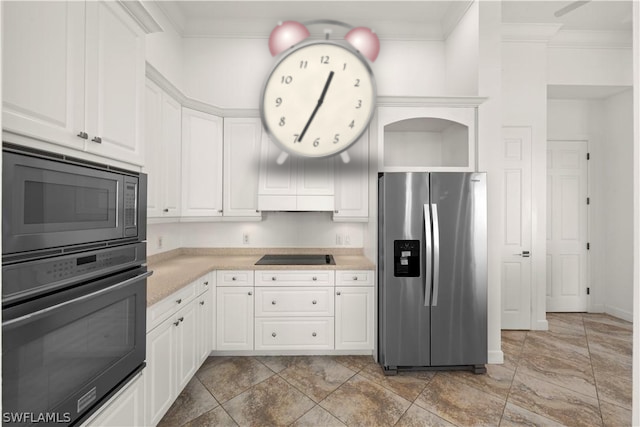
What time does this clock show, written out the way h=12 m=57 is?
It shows h=12 m=34
